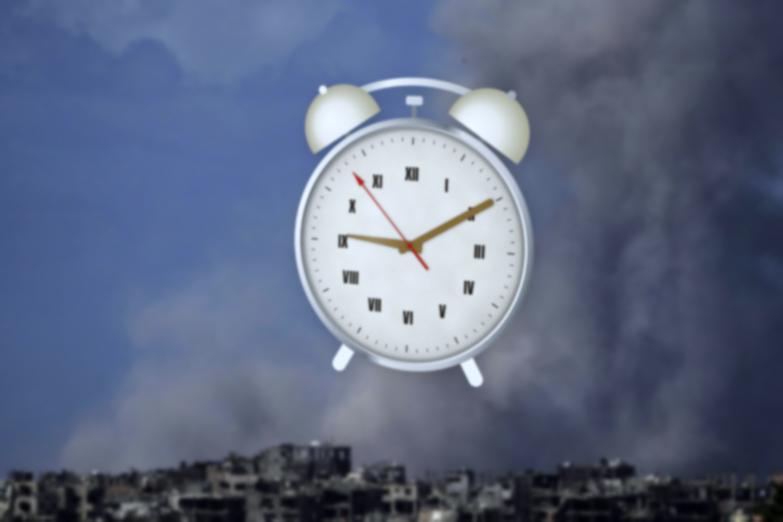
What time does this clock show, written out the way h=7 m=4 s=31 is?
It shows h=9 m=9 s=53
